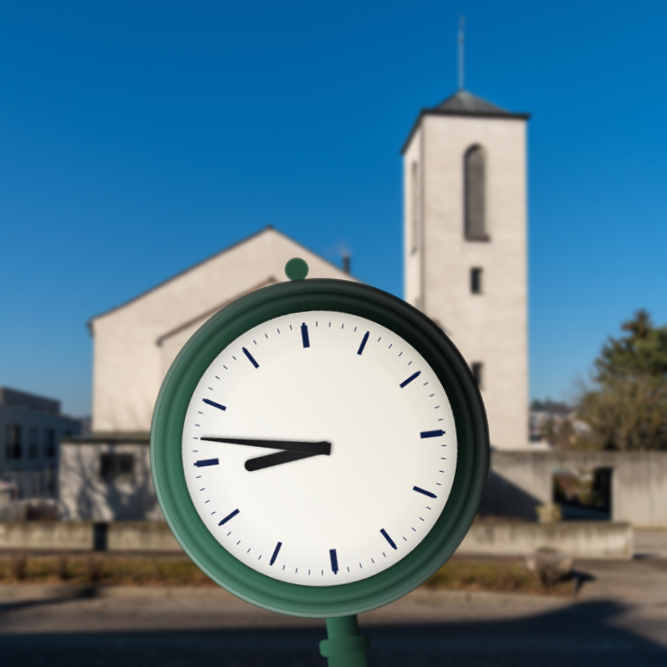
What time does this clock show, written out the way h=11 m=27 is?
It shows h=8 m=47
